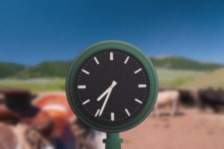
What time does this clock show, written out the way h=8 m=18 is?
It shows h=7 m=34
